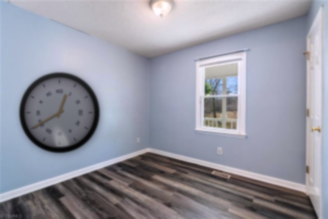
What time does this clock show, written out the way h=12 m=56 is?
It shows h=12 m=40
